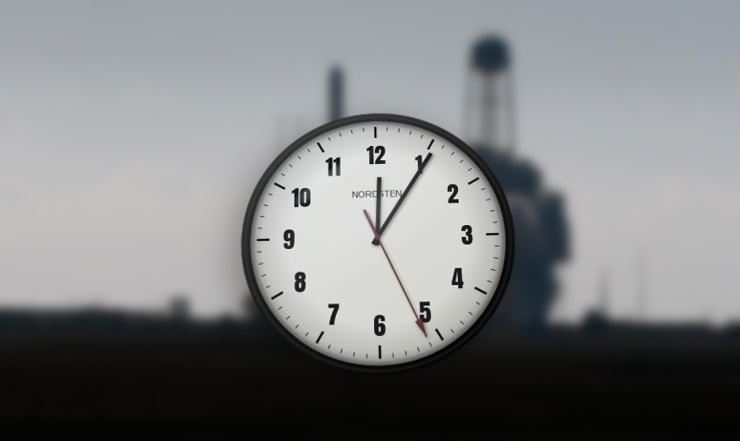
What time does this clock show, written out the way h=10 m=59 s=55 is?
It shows h=12 m=5 s=26
